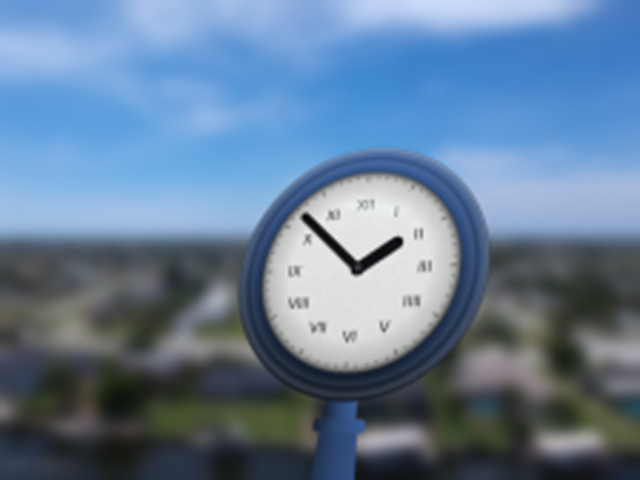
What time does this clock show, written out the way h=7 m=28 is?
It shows h=1 m=52
